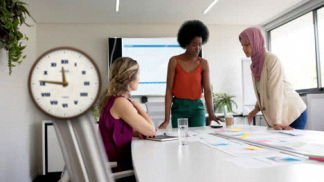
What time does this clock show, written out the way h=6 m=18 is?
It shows h=11 m=46
